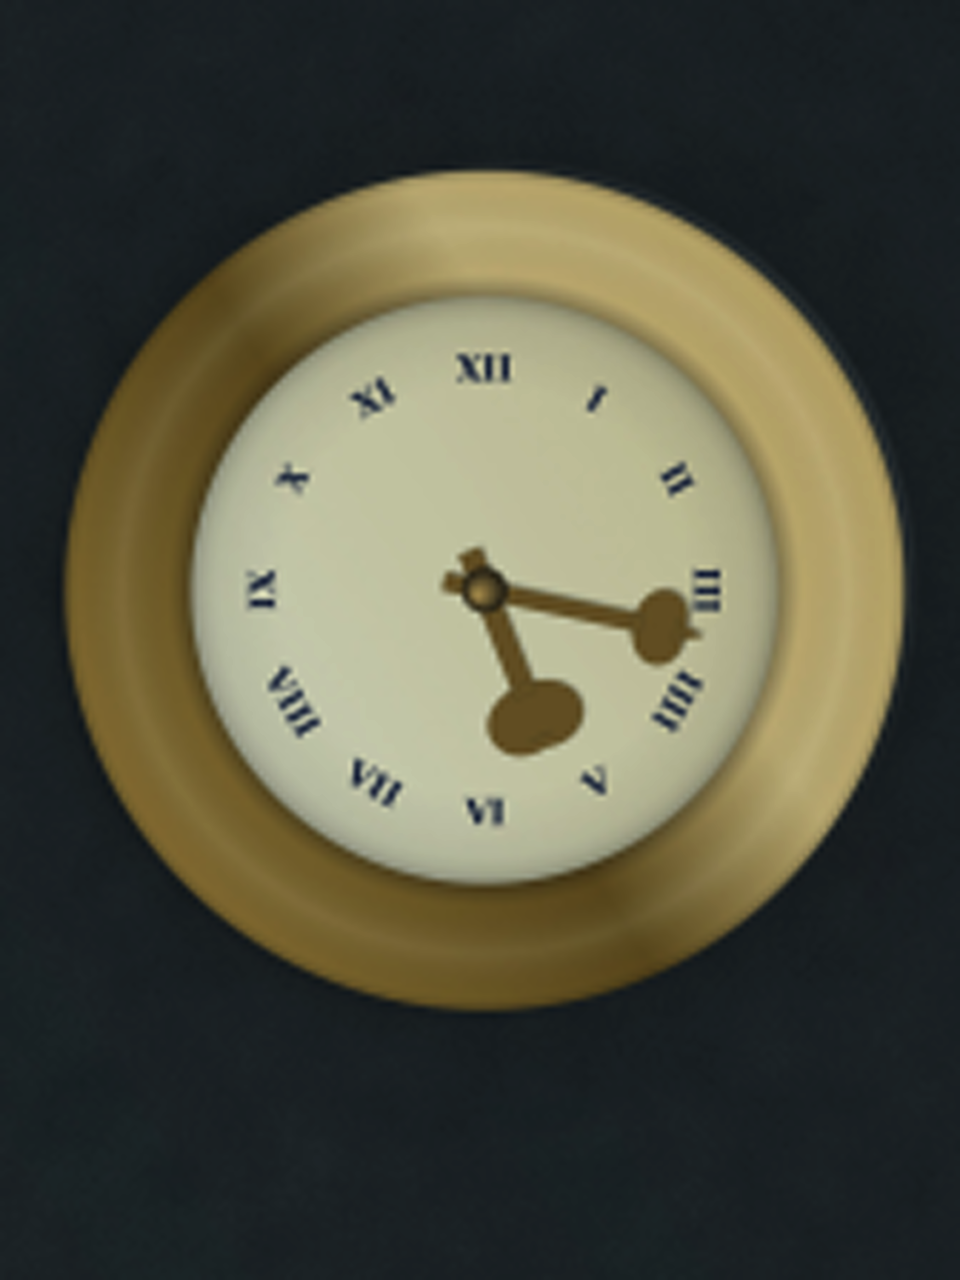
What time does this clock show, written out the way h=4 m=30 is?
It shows h=5 m=17
